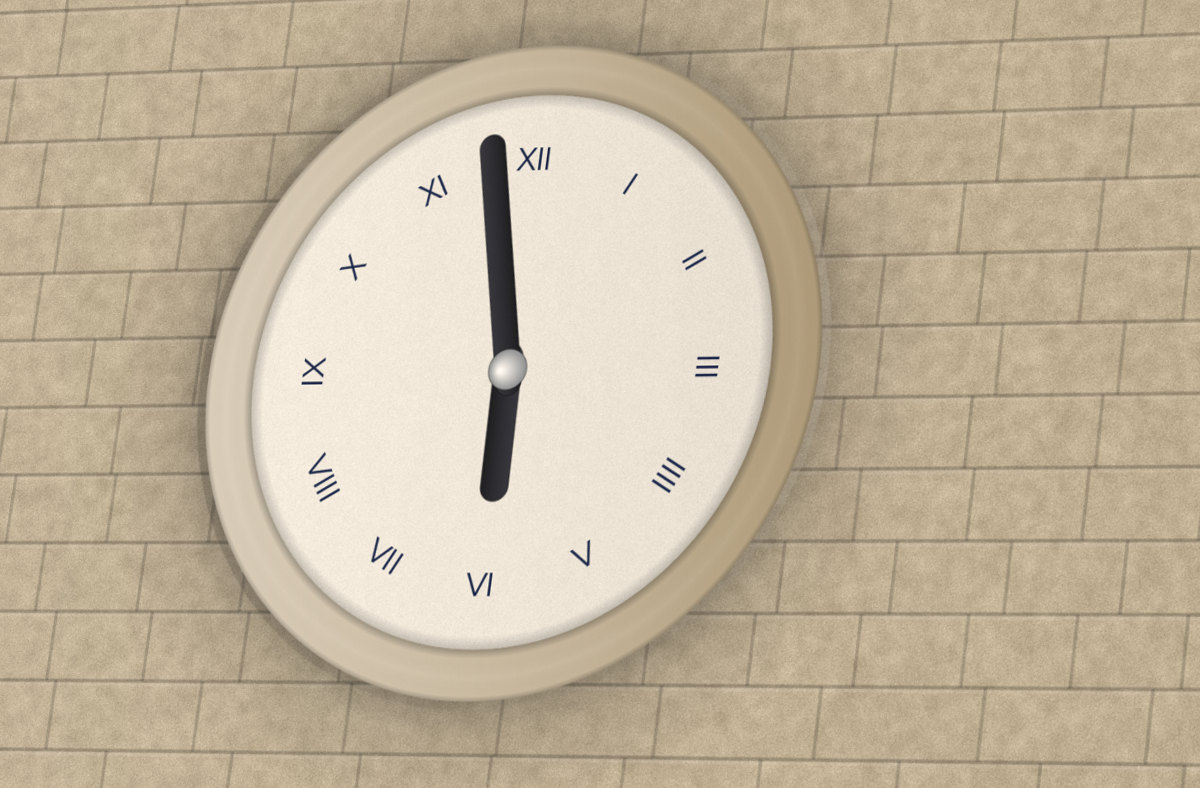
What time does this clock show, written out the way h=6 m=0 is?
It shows h=5 m=58
